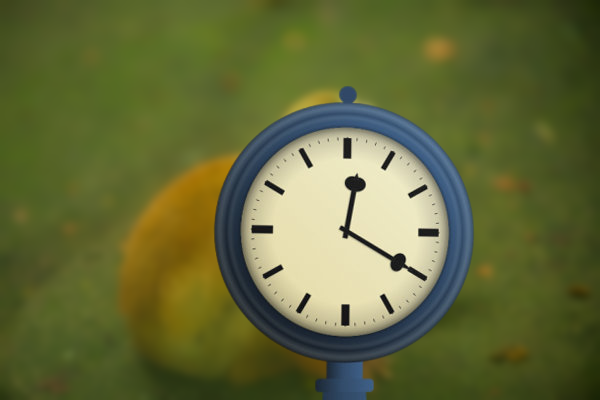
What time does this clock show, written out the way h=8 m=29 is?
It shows h=12 m=20
